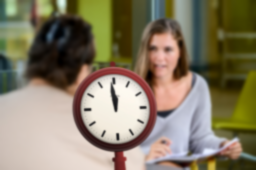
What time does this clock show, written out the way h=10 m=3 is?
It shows h=11 m=59
